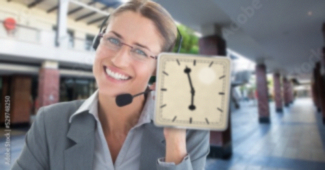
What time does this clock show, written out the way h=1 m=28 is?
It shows h=5 m=57
